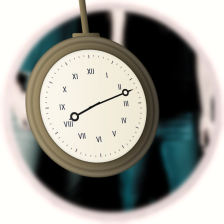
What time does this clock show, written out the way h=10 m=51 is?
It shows h=8 m=12
